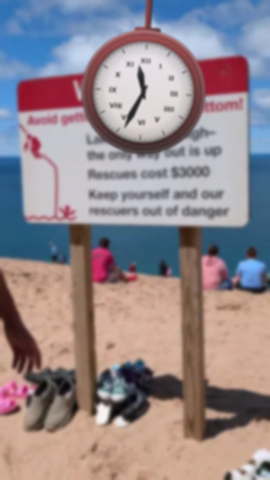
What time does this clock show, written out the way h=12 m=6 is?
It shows h=11 m=34
